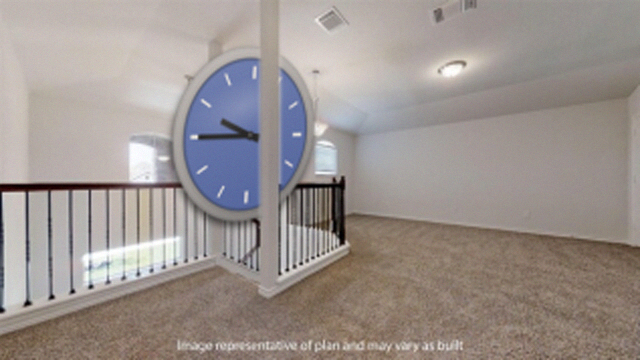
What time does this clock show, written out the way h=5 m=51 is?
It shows h=9 m=45
